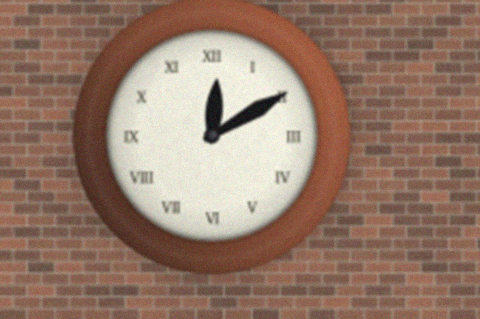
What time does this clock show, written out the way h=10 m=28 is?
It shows h=12 m=10
